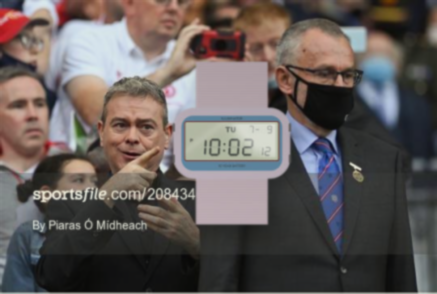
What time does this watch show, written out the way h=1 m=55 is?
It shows h=10 m=2
